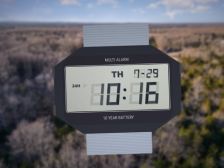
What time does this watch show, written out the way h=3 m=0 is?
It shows h=10 m=16
